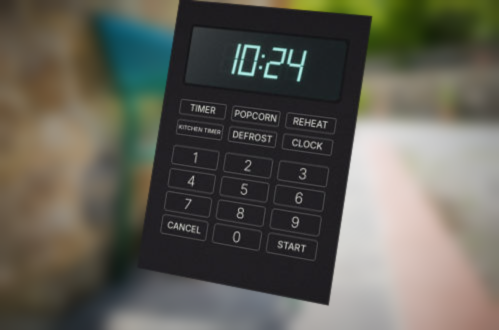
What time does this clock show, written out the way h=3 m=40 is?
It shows h=10 m=24
